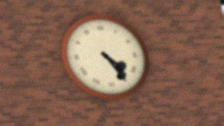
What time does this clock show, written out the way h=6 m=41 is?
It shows h=4 m=25
